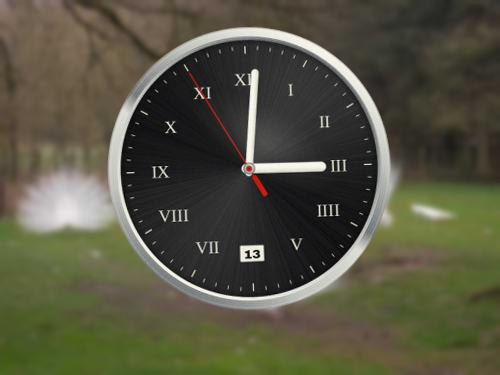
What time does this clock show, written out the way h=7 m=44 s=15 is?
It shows h=3 m=0 s=55
